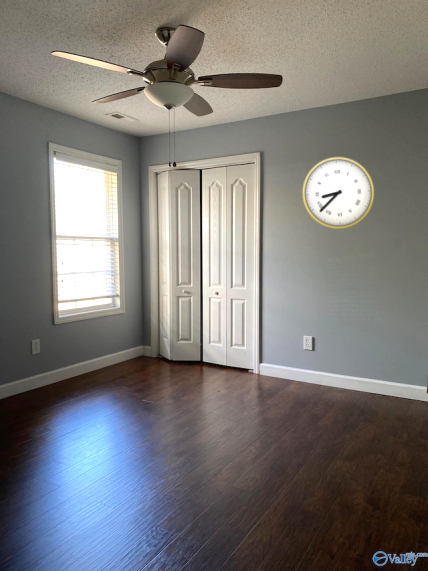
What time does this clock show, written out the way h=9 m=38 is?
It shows h=8 m=38
